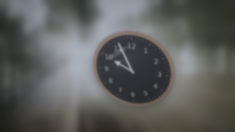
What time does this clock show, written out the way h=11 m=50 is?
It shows h=9 m=56
